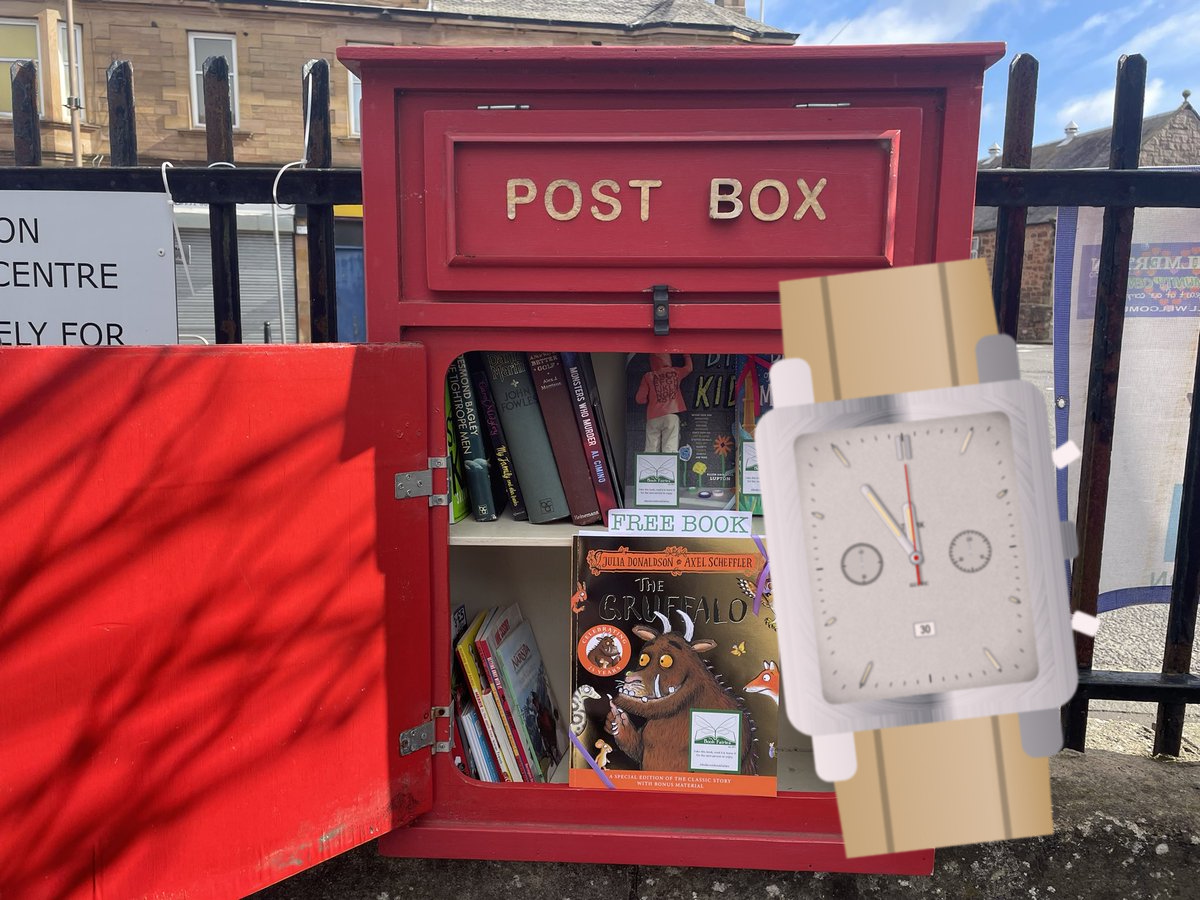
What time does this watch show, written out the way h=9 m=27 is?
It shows h=11 m=55
